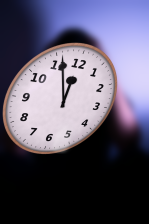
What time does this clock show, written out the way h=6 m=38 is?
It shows h=11 m=56
